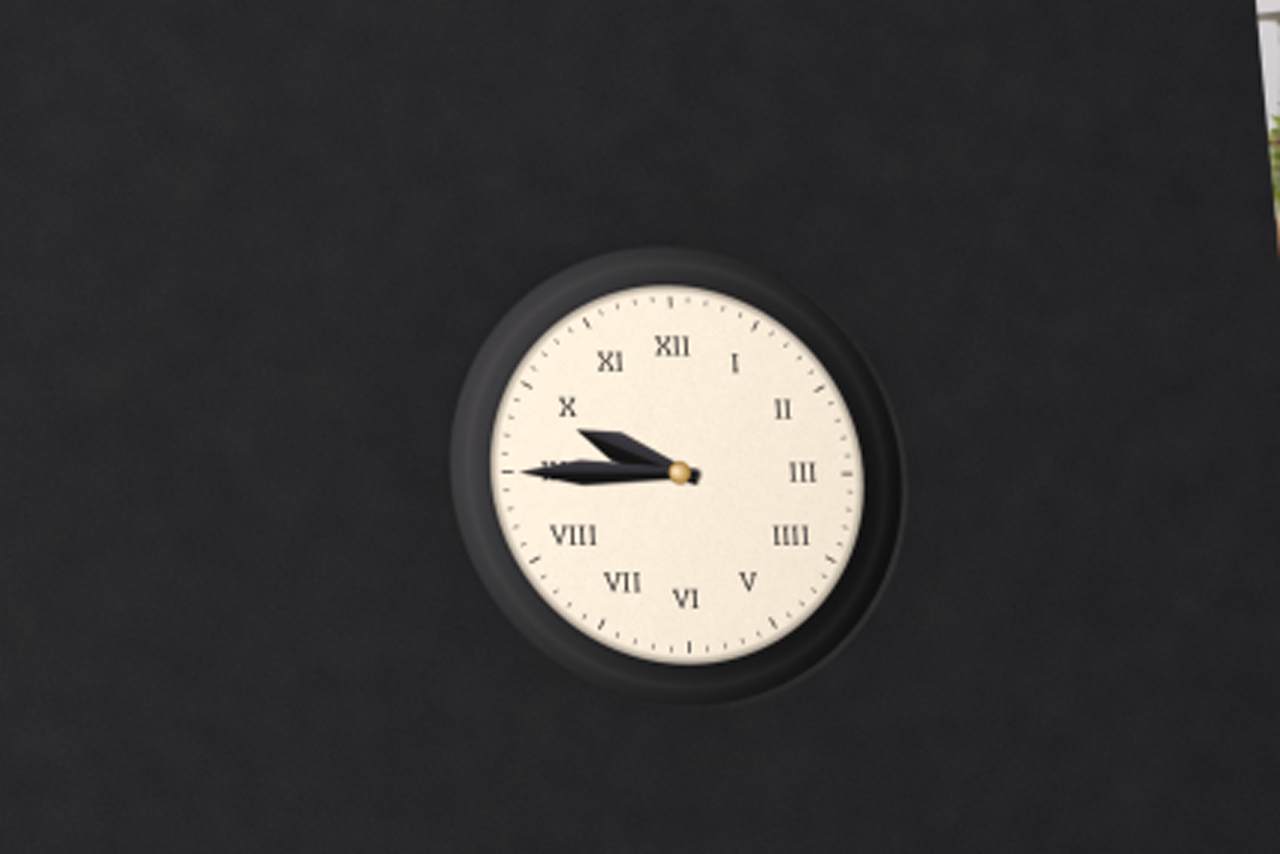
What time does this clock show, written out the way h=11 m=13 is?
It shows h=9 m=45
